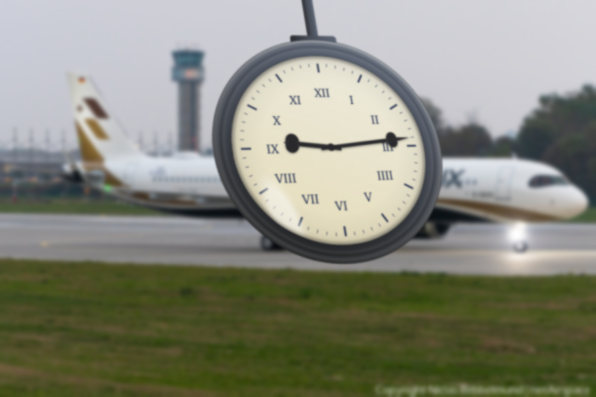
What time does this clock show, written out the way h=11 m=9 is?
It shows h=9 m=14
